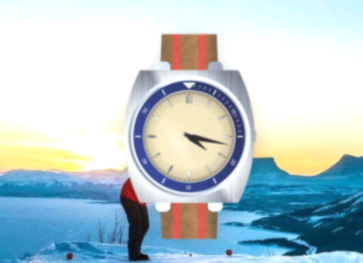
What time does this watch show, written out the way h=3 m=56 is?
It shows h=4 m=17
